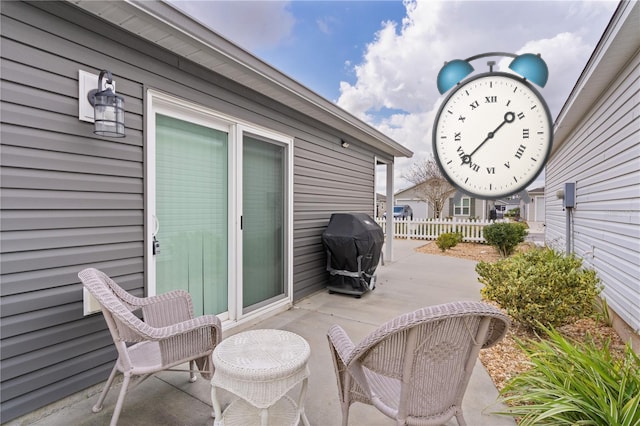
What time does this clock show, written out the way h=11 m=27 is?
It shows h=1 m=38
